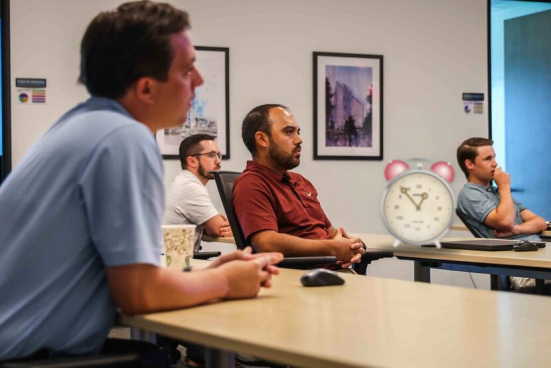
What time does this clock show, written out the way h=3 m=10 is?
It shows h=12 m=53
